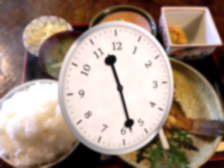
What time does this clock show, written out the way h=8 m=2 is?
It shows h=11 m=28
